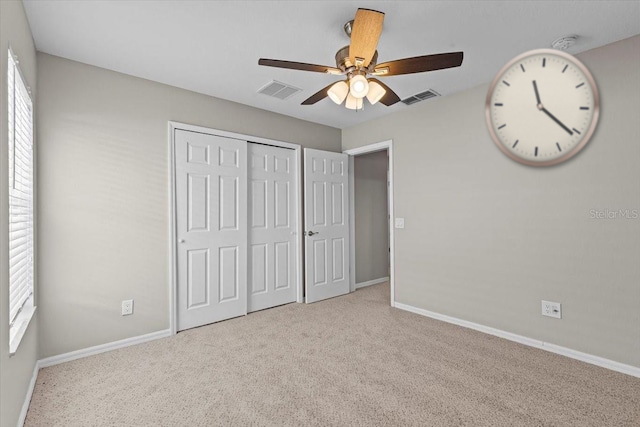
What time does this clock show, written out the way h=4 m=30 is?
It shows h=11 m=21
